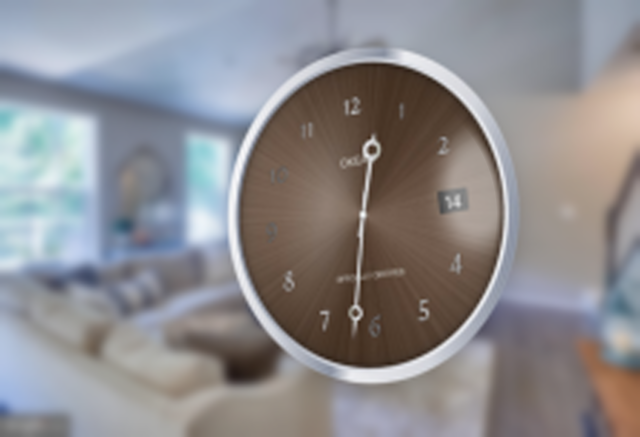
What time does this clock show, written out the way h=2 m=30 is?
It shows h=12 m=32
